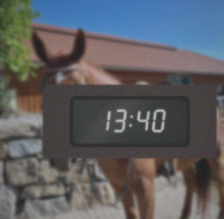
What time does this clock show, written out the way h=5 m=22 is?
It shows h=13 m=40
